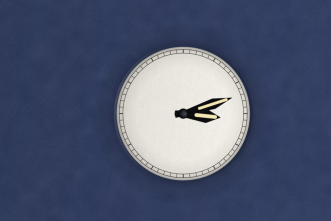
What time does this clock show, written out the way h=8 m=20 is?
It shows h=3 m=12
